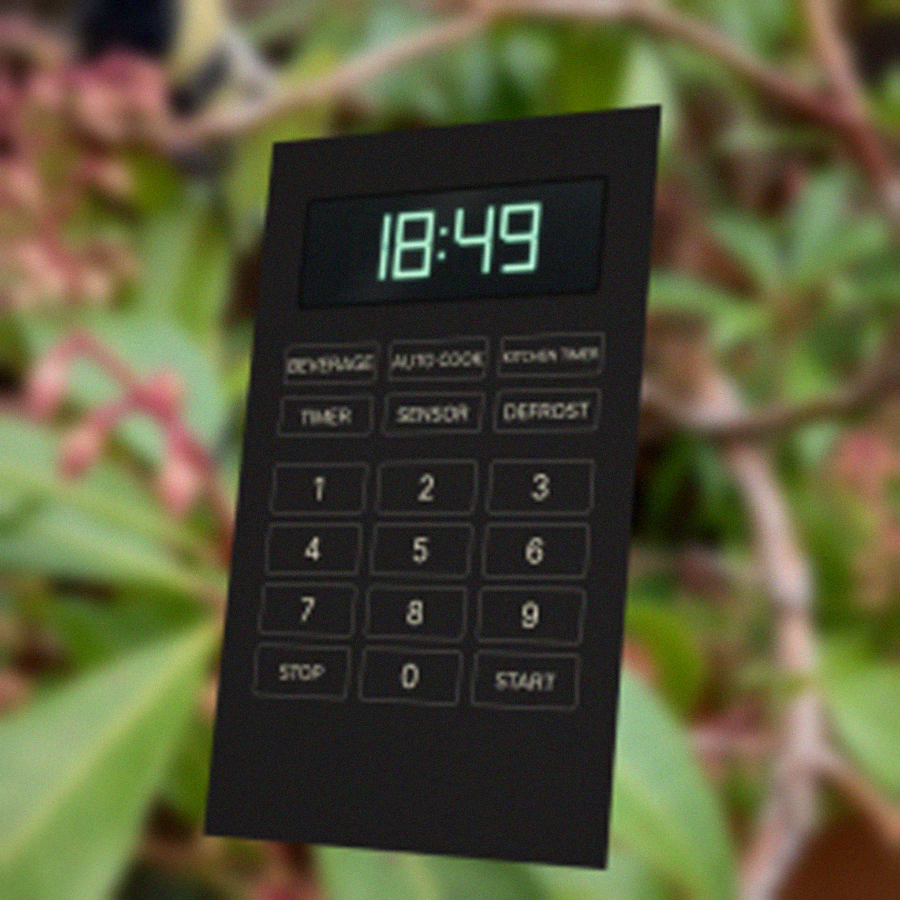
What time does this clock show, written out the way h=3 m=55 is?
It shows h=18 m=49
